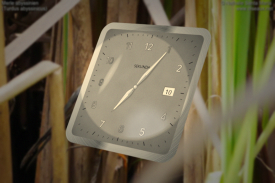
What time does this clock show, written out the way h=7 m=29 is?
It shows h=7 m=5
